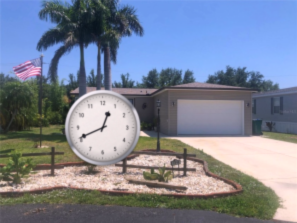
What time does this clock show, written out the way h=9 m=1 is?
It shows h=12 m=41
